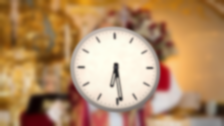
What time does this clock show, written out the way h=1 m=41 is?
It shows h=6 m=29
